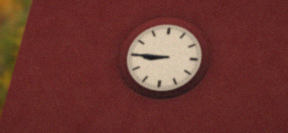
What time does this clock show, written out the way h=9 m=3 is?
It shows h=8 m=45
